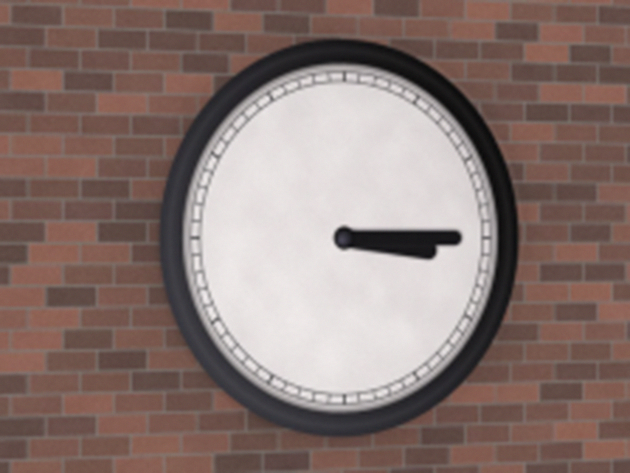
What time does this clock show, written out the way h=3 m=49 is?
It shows h=3 m=15
